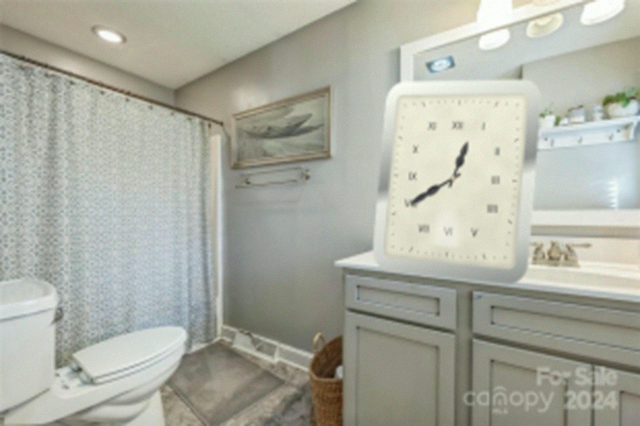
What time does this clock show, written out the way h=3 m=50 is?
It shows h=12 m=40
